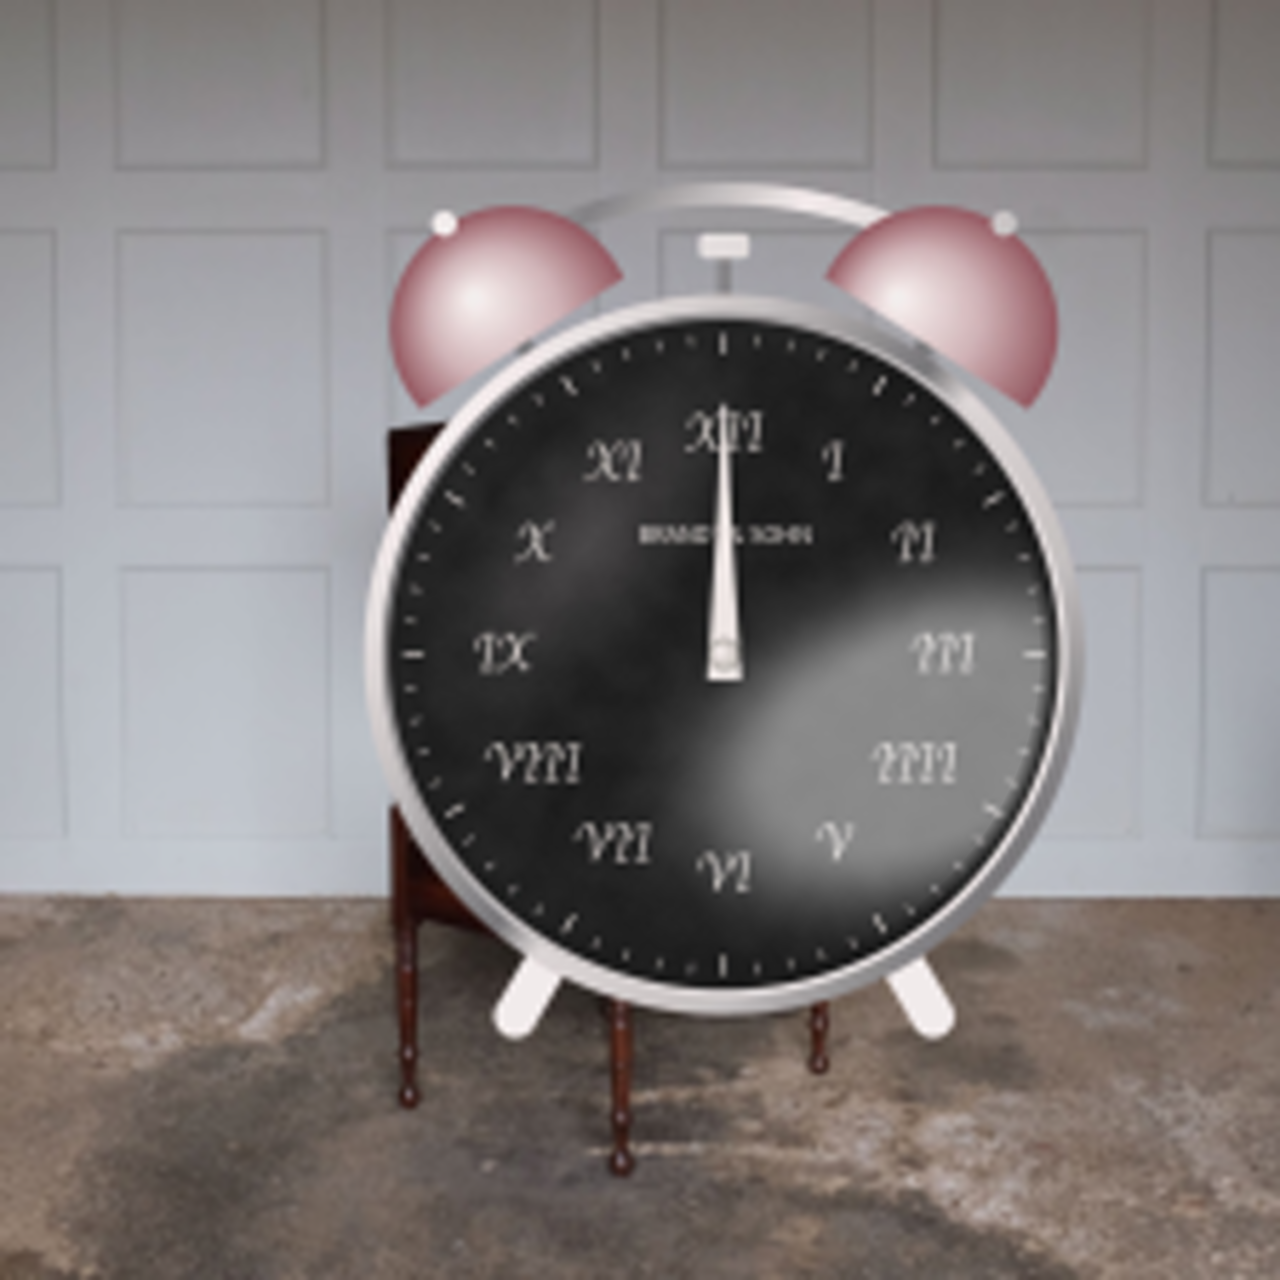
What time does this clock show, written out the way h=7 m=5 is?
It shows h=12 m=0
